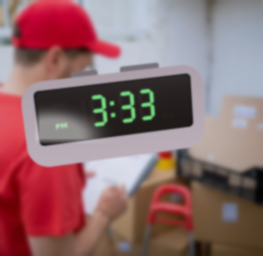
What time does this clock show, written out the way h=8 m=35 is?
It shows h=3 m=33
